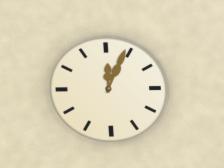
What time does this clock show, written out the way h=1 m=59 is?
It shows h=12 m=4
